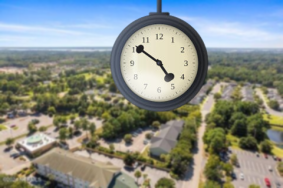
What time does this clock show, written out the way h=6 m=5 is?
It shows h=4 m=51
